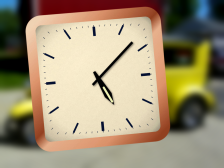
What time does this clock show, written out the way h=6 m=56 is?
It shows h=5 m=8
